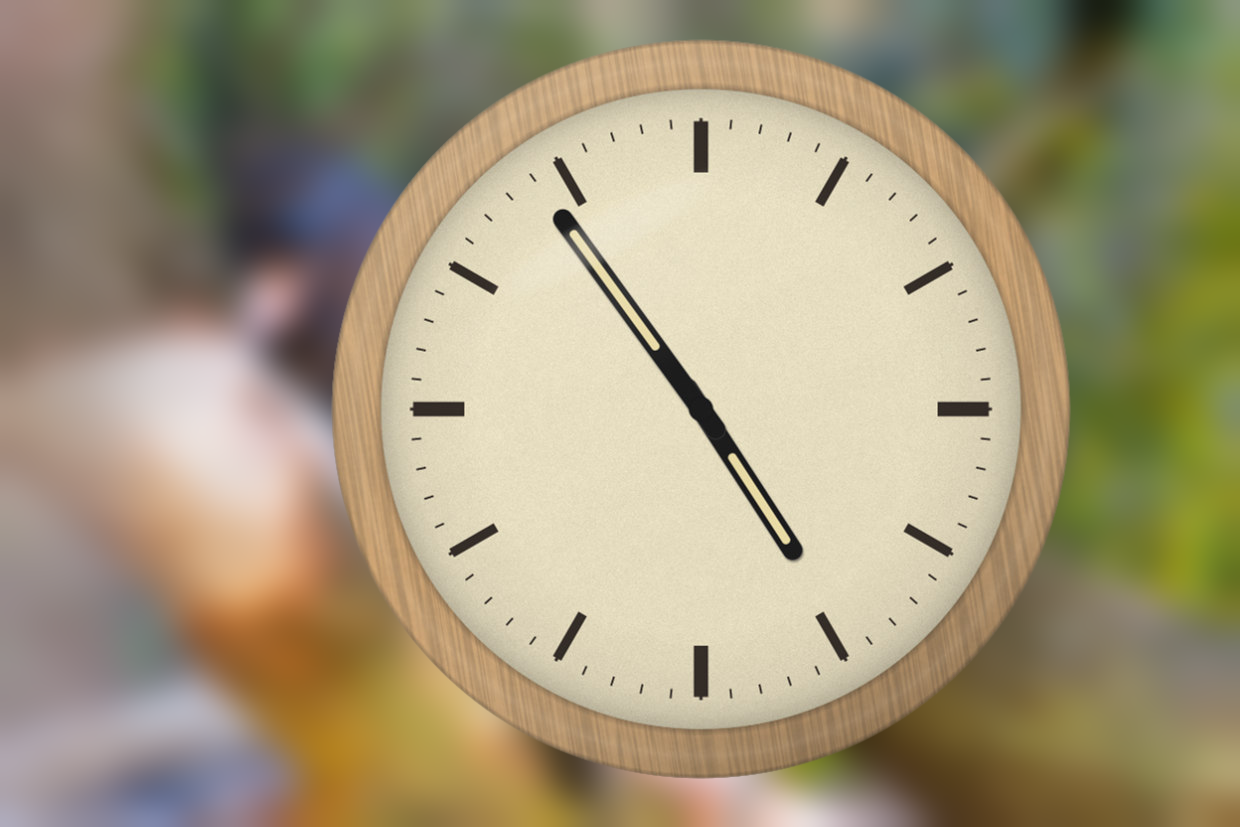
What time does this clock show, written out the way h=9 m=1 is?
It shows h=4 m=54
